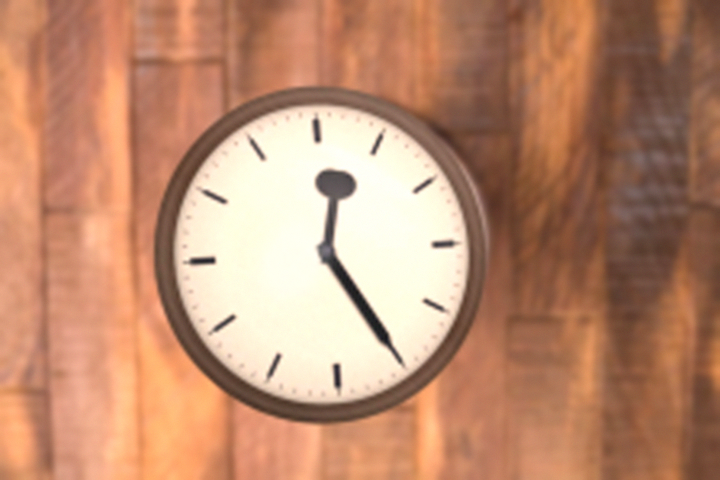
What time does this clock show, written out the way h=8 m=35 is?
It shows h=12 m=25
